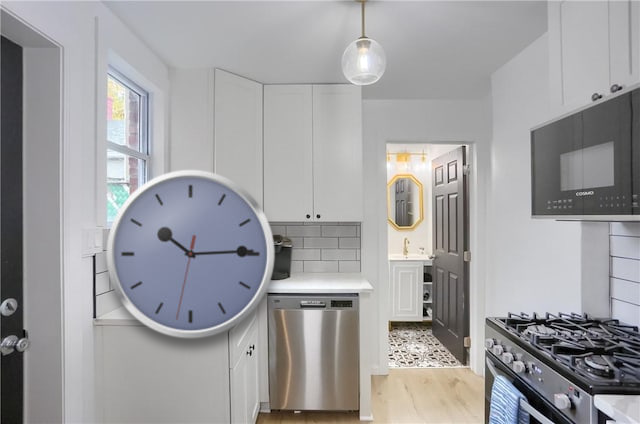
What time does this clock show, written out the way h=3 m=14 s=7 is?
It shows h=10 m=14 s=32
